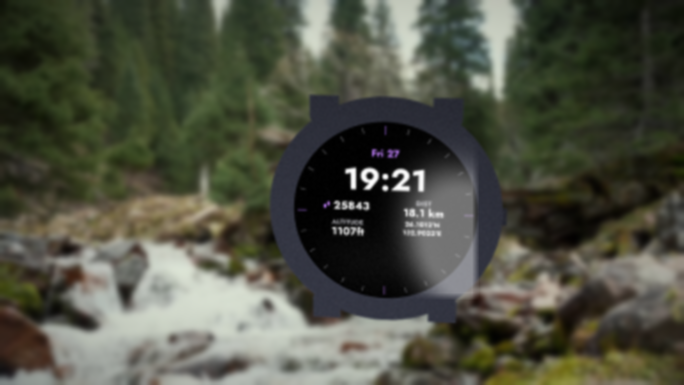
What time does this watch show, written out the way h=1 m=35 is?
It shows h=19 m=21
